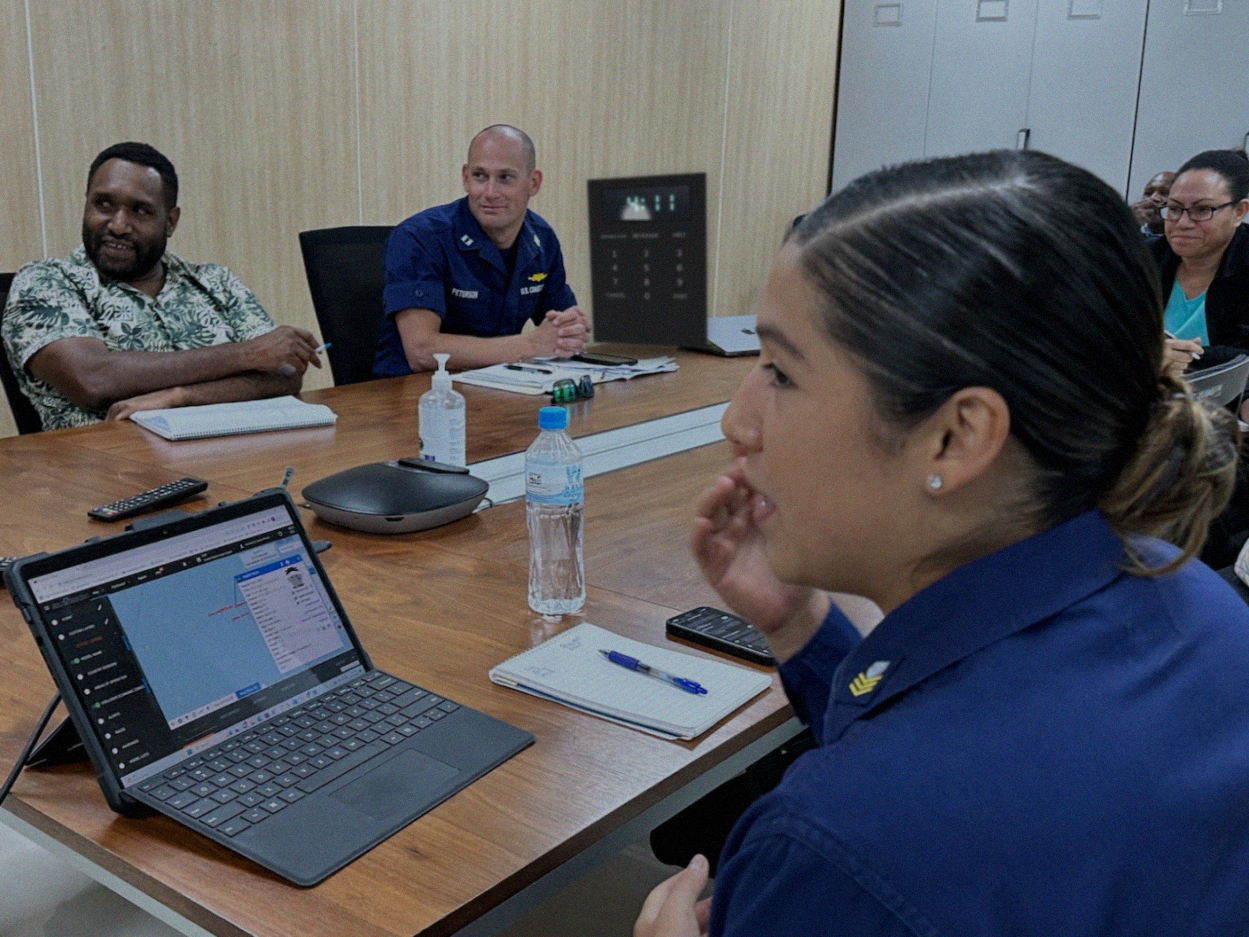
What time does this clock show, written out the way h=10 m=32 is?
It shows h=4 m=11
